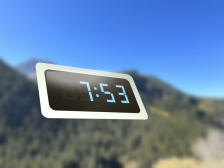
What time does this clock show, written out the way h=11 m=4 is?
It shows h=7 m=53
